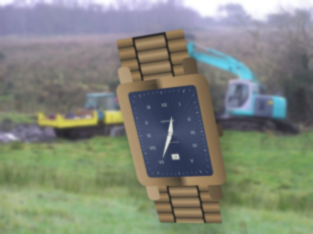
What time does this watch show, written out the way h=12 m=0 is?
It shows h=12 m=35
